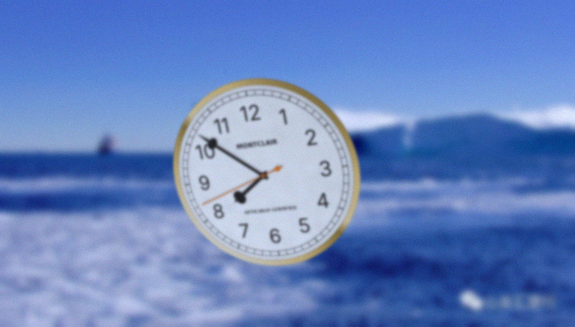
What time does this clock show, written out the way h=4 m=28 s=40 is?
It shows h=7 m=51 s=42
